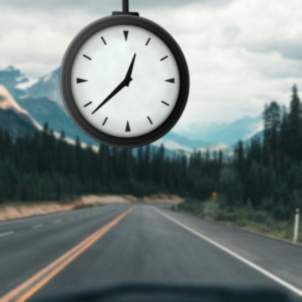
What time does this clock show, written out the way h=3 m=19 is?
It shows h=12 m=38
